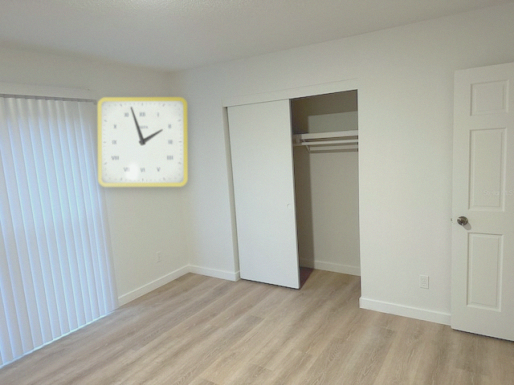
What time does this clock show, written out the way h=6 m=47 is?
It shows h=1 m=57
